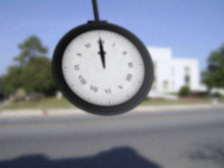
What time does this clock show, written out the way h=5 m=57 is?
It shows h=12 m=0
